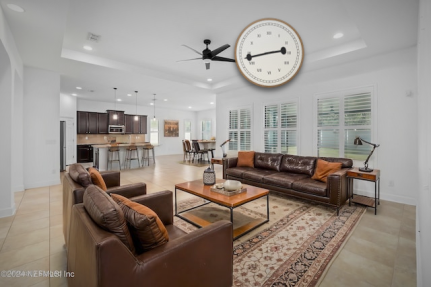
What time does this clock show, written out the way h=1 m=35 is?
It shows h=2 m=43
